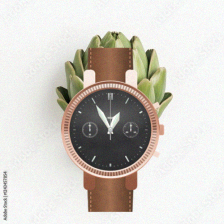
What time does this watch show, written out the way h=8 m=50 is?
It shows h=12 m=55
